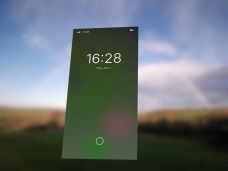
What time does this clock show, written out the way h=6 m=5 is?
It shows h=16 m=28
